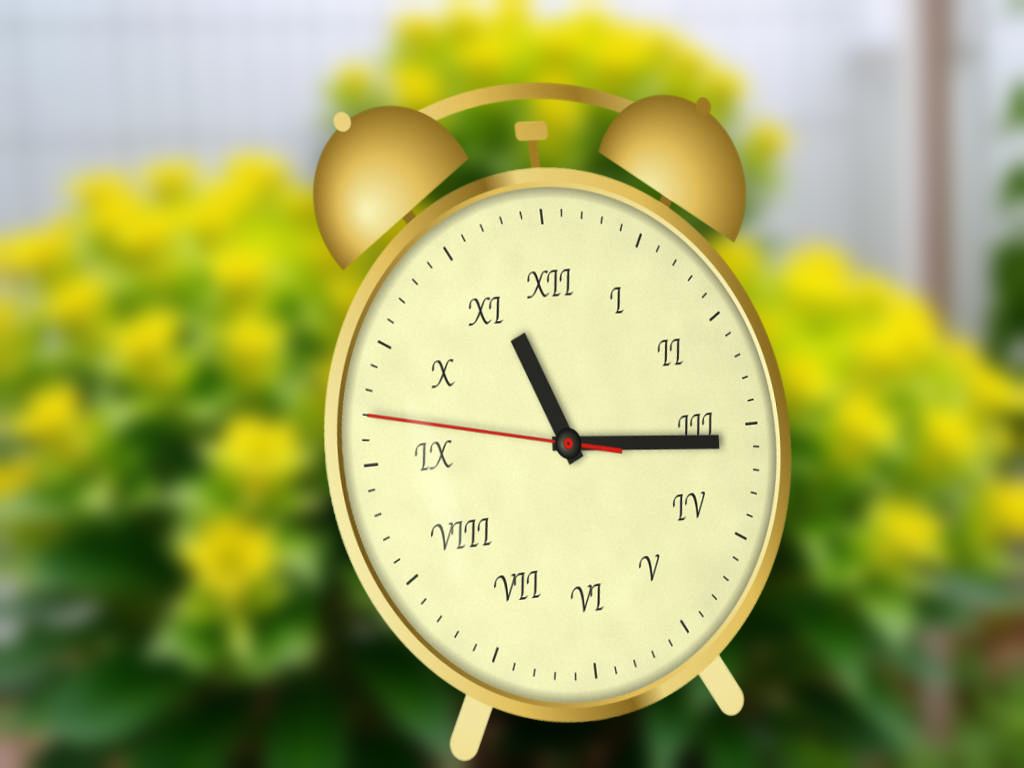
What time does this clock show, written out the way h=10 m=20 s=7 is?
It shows h=11 m=15 s=47
